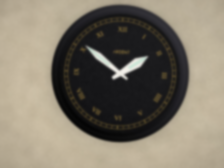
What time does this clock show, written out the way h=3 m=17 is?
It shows h=1 m=51
